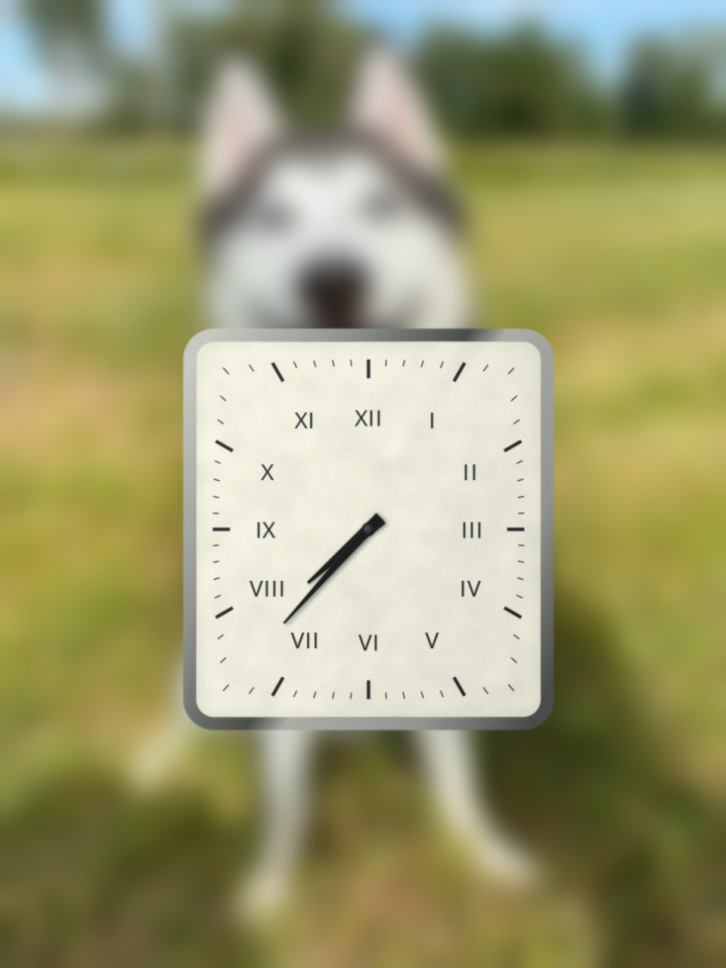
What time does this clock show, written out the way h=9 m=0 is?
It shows h=7 m=37
